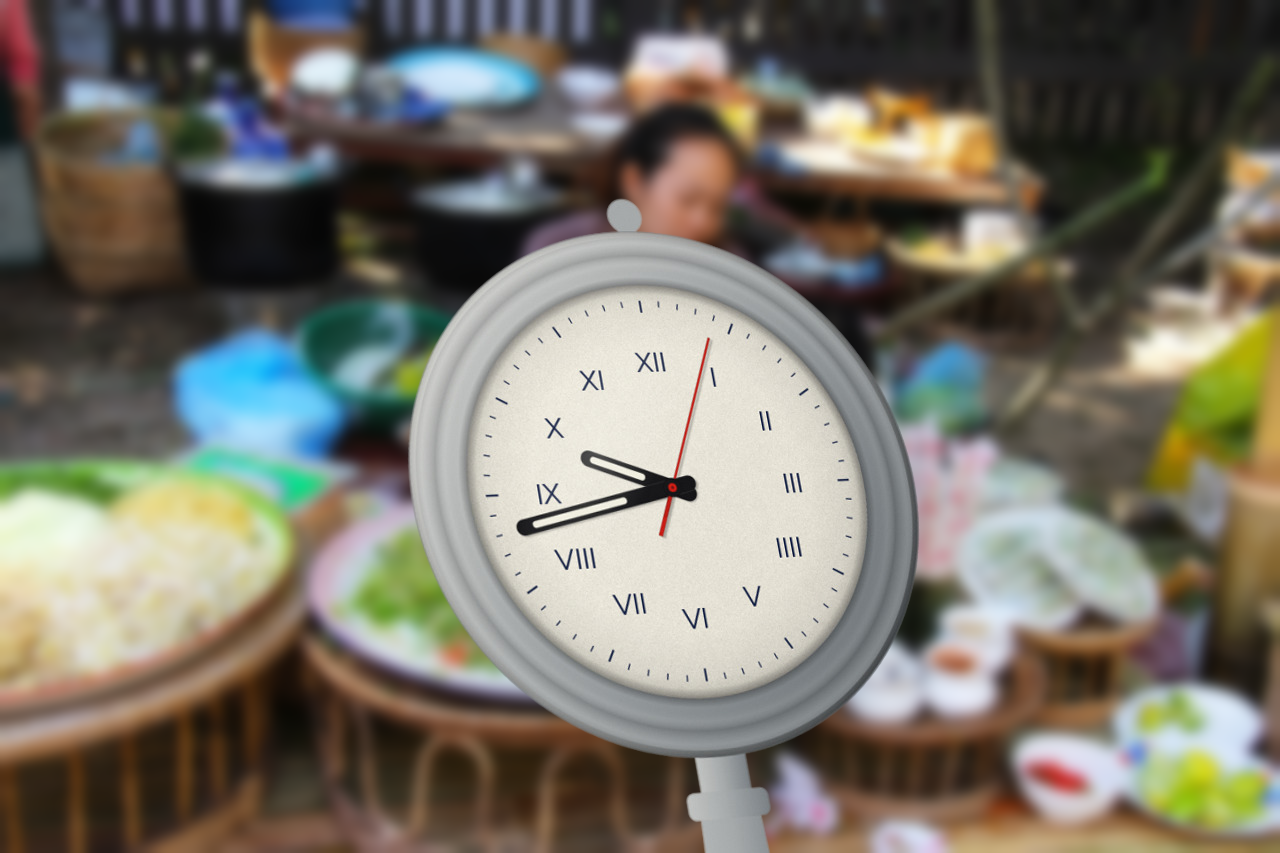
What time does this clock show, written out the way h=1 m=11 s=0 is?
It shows h=9 m=43 s=4
